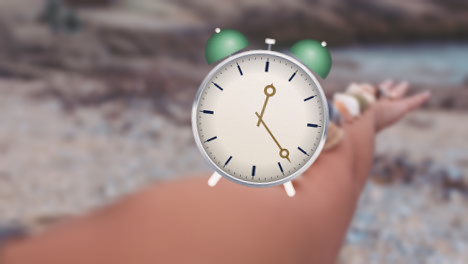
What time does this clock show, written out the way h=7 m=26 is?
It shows h=12 m=23
